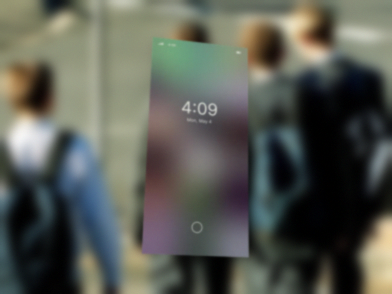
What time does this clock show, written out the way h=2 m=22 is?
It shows h=4 m=9
